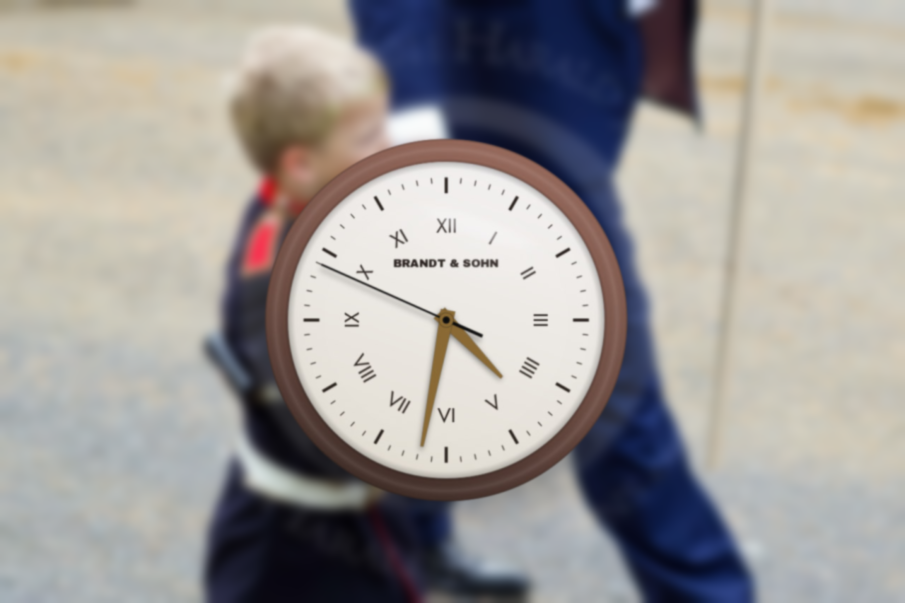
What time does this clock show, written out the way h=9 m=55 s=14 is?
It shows h=4 m=31 s=49
